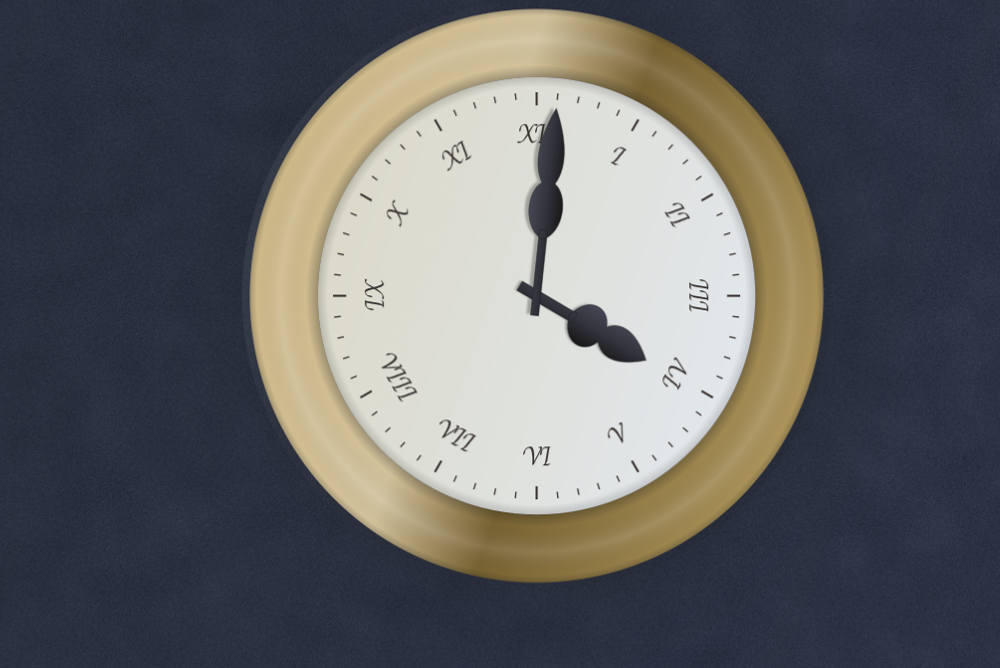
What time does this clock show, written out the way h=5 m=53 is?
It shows h=4 m=1
